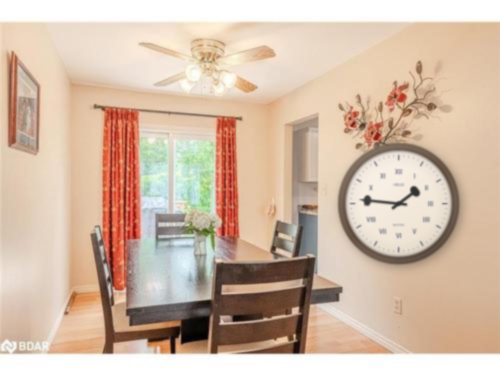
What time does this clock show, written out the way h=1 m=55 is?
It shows h=1 m=46
